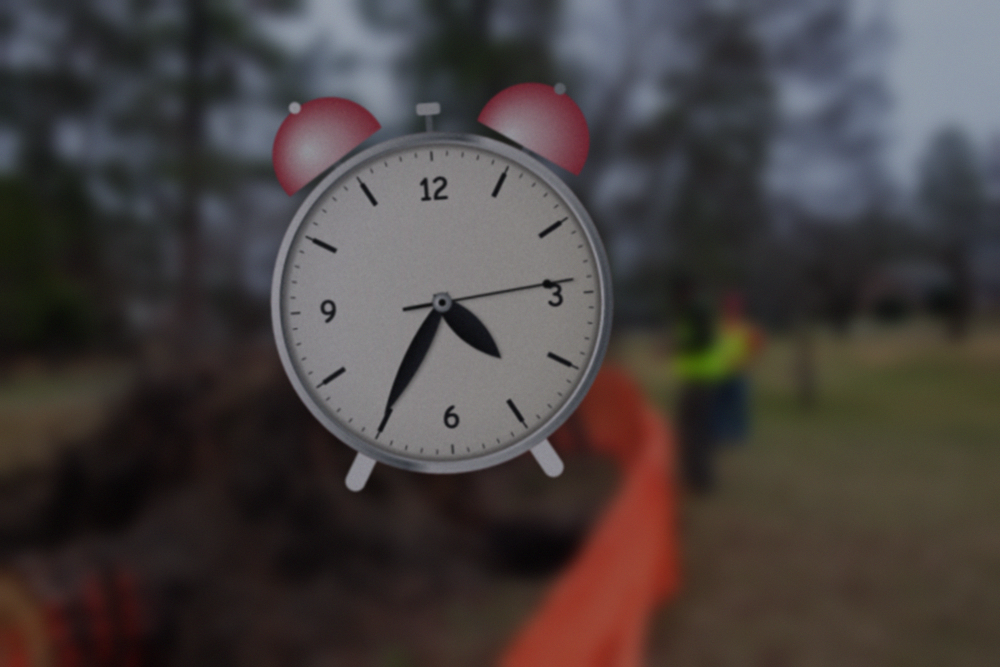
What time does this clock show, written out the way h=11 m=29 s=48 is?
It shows h=4 m=35 s=14
